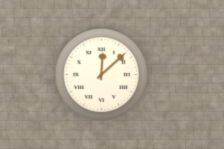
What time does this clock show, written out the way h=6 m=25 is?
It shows h=12 m=8
